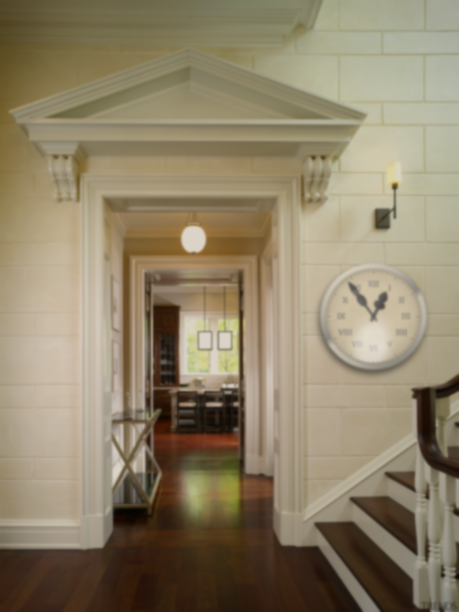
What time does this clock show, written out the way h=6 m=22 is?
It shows h=12 m=54
